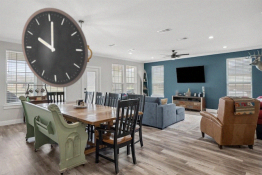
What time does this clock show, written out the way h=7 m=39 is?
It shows h=10 m=1
